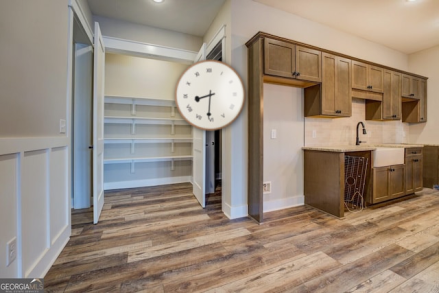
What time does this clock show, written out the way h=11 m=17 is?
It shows h=8 m=31
